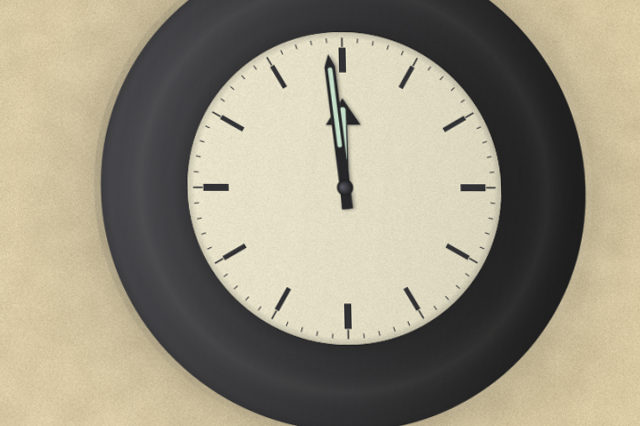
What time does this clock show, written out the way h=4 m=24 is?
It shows h=11 m=59
